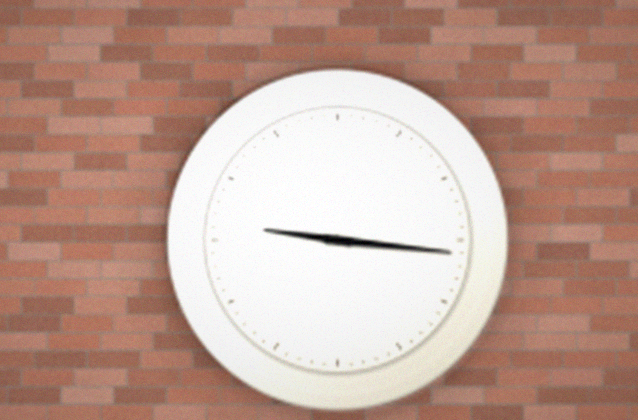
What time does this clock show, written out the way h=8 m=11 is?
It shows h=9 m=16
